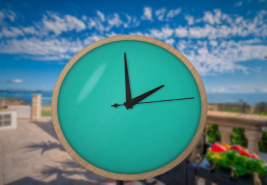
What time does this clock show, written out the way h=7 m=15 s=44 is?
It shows h=1 m=59 s=14
